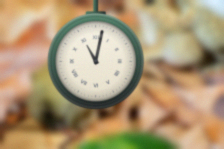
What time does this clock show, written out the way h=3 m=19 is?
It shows h=11 m=2
